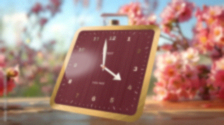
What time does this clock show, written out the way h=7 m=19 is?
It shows h=3 m=58
